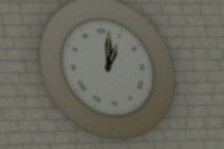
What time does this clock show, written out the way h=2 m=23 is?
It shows h=1 m=2
